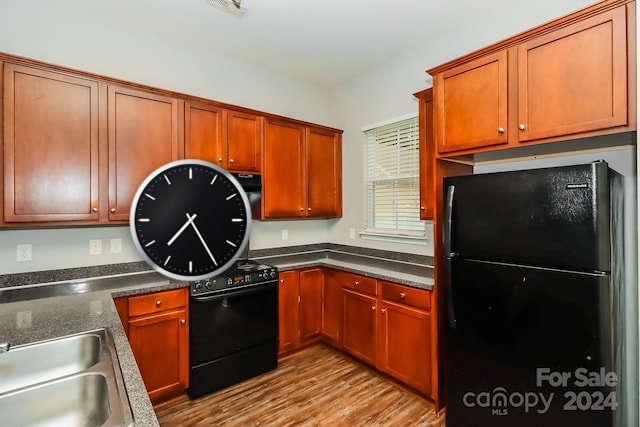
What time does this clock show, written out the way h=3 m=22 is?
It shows h=7 m=25
